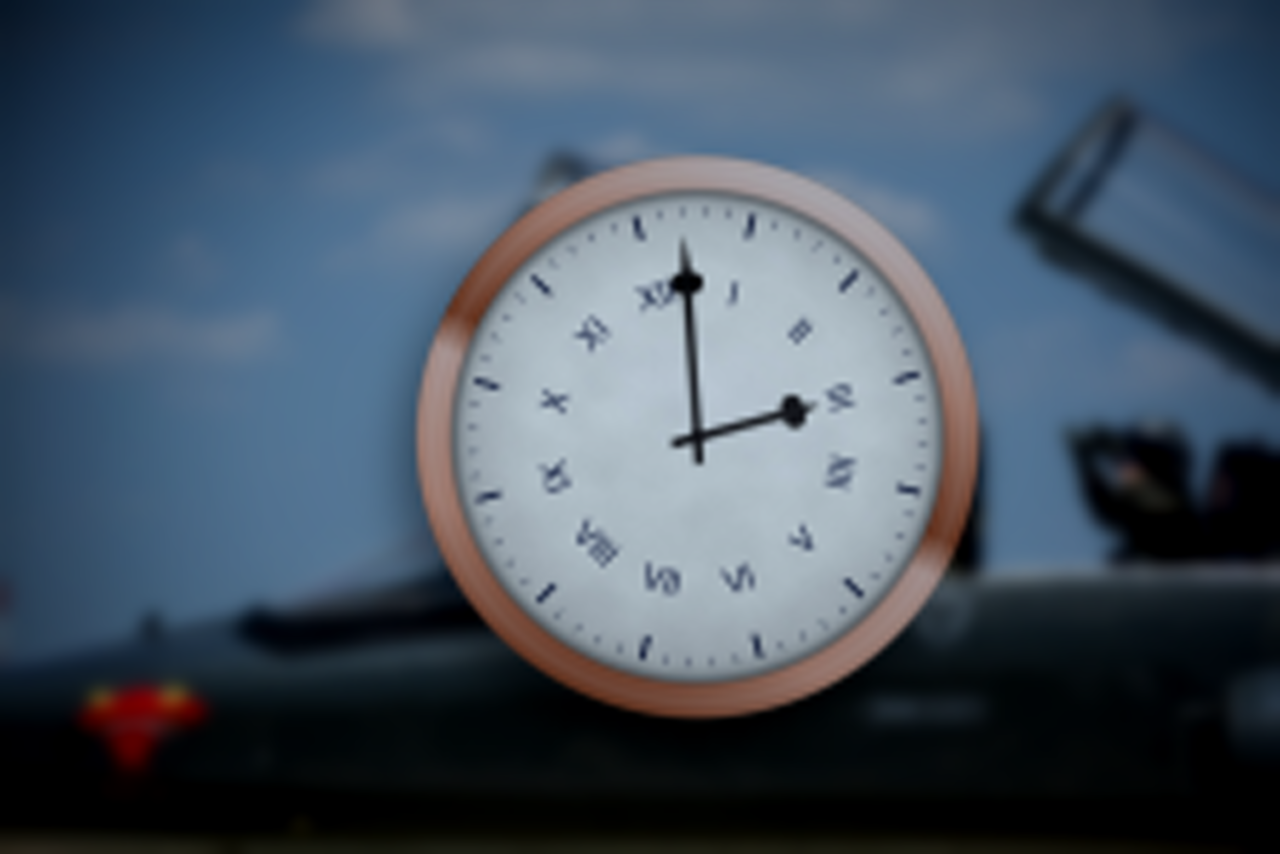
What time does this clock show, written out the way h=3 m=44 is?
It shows h=3 m=2
